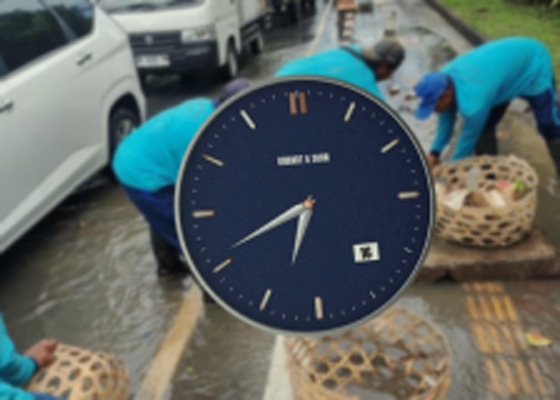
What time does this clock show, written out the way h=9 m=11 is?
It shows h=6 m=41
